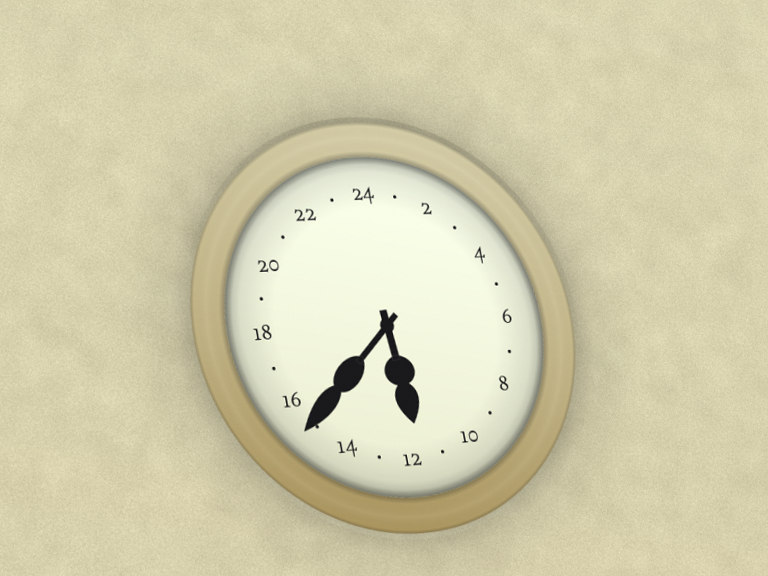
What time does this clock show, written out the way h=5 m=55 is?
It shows h=11 m=38
